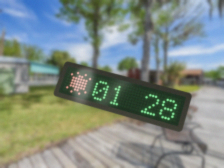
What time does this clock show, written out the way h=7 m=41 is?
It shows h=1 m=28
